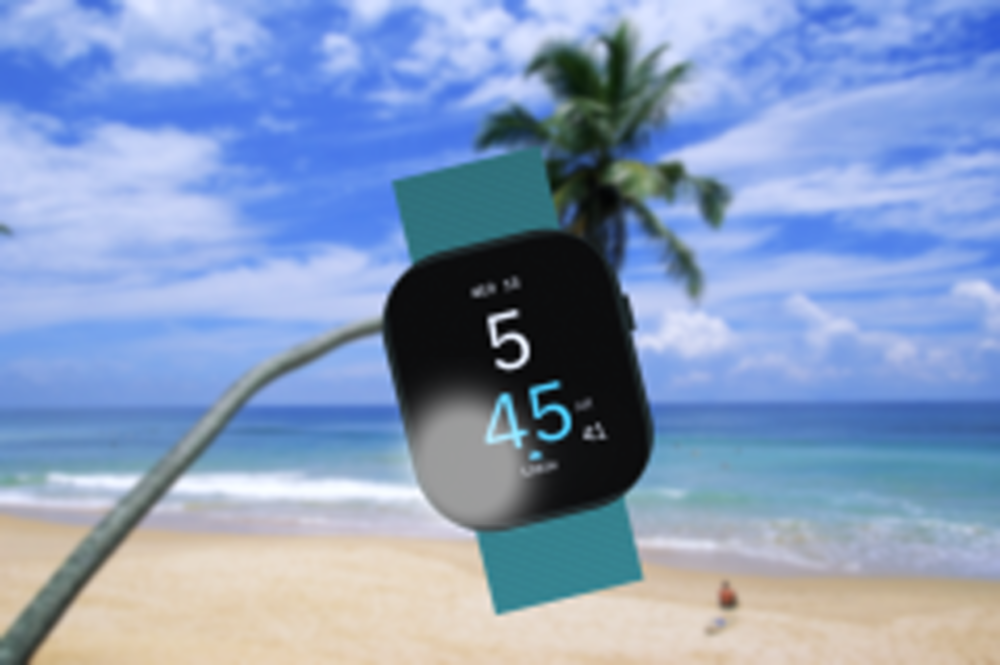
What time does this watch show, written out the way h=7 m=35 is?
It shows h=5 m=45
